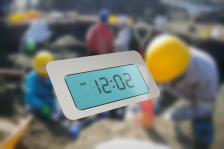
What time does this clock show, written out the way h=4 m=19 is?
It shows h=12 m=2
